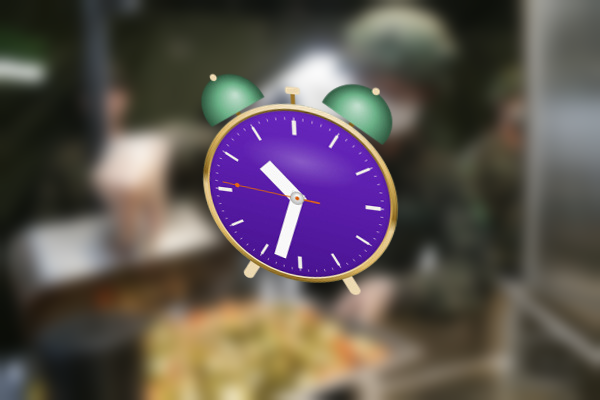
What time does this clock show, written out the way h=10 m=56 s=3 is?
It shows h=10 m=32 s=46
